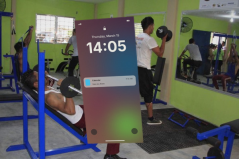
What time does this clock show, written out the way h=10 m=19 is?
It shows h=14 m=5
